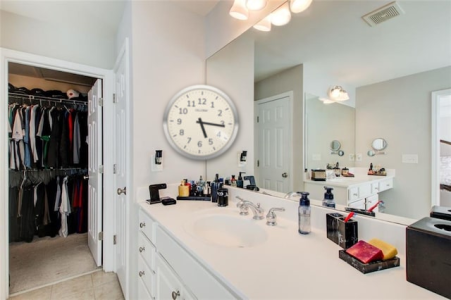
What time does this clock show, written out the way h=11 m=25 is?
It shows h=5 m=16
